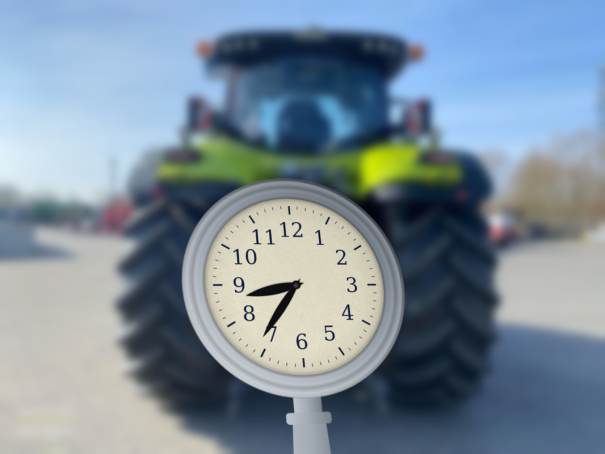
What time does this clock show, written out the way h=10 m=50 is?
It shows h=8 m=36
